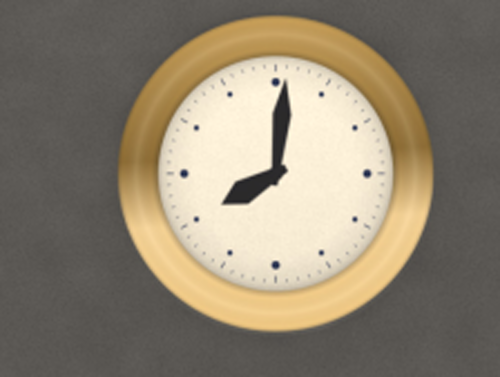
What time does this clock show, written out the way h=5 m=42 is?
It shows h=8 m=1
